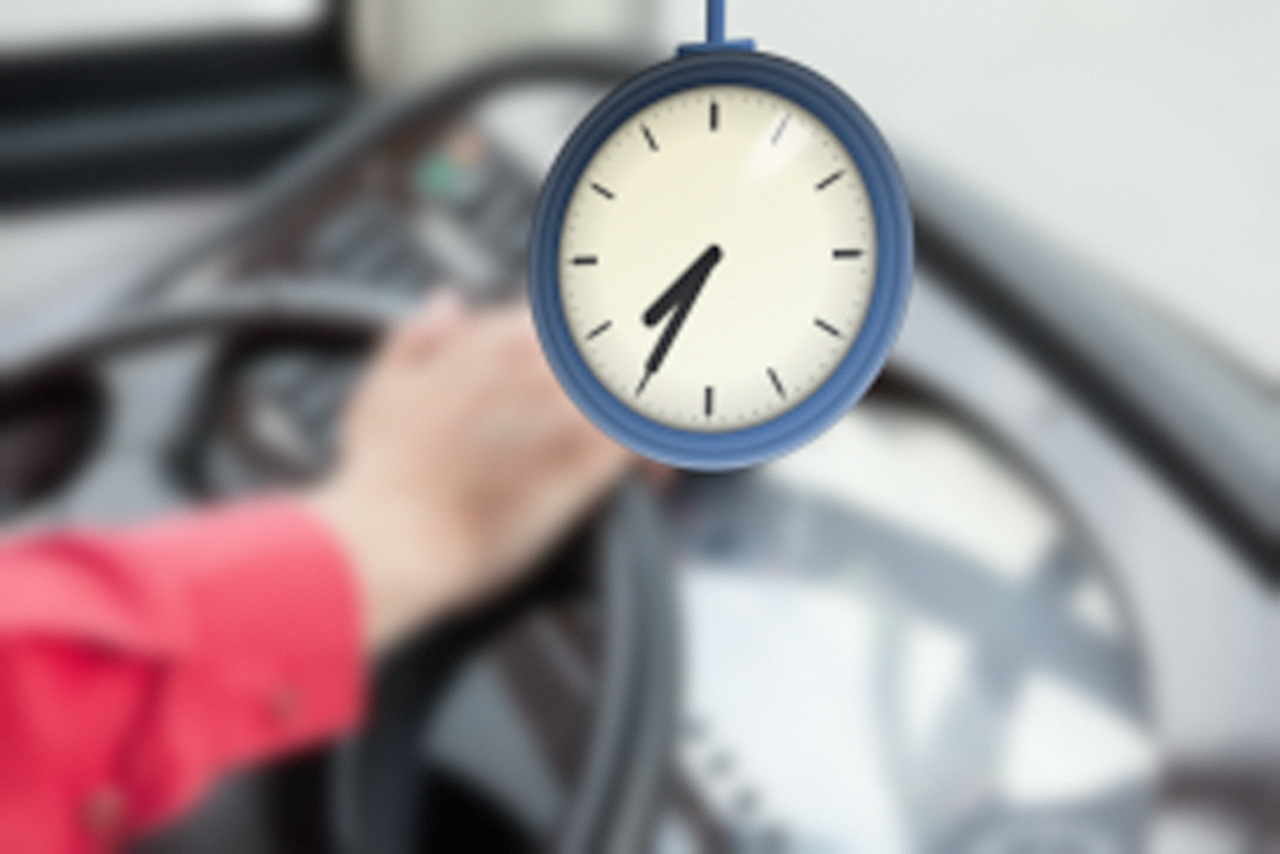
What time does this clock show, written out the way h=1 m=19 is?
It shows h=7 m=35
